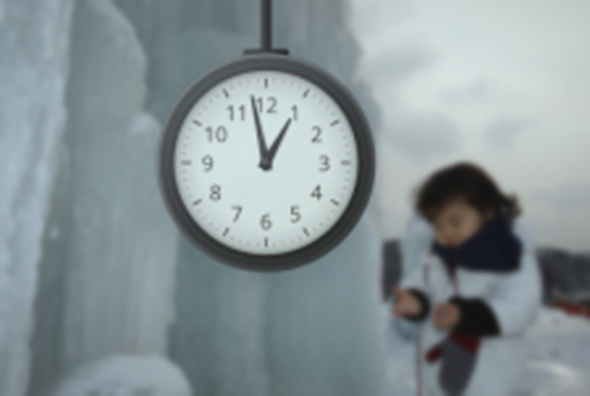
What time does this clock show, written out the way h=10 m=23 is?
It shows h=12 m=58
